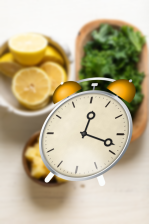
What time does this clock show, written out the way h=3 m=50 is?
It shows h=12 m=18
